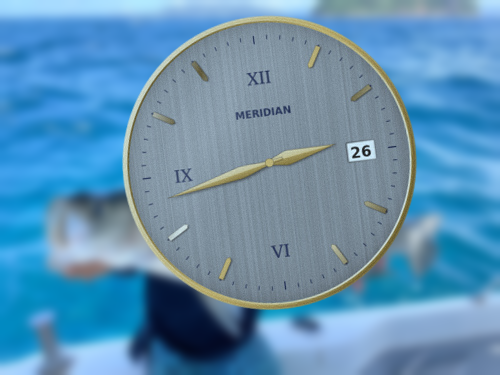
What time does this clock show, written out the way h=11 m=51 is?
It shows h=2 m=43
